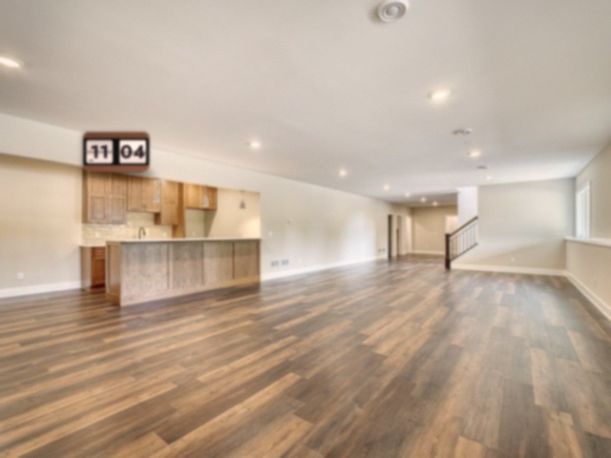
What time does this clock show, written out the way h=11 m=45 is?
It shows h=11 m=4
